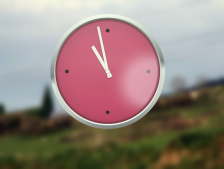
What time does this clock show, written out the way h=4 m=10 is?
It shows h=10 m=58
